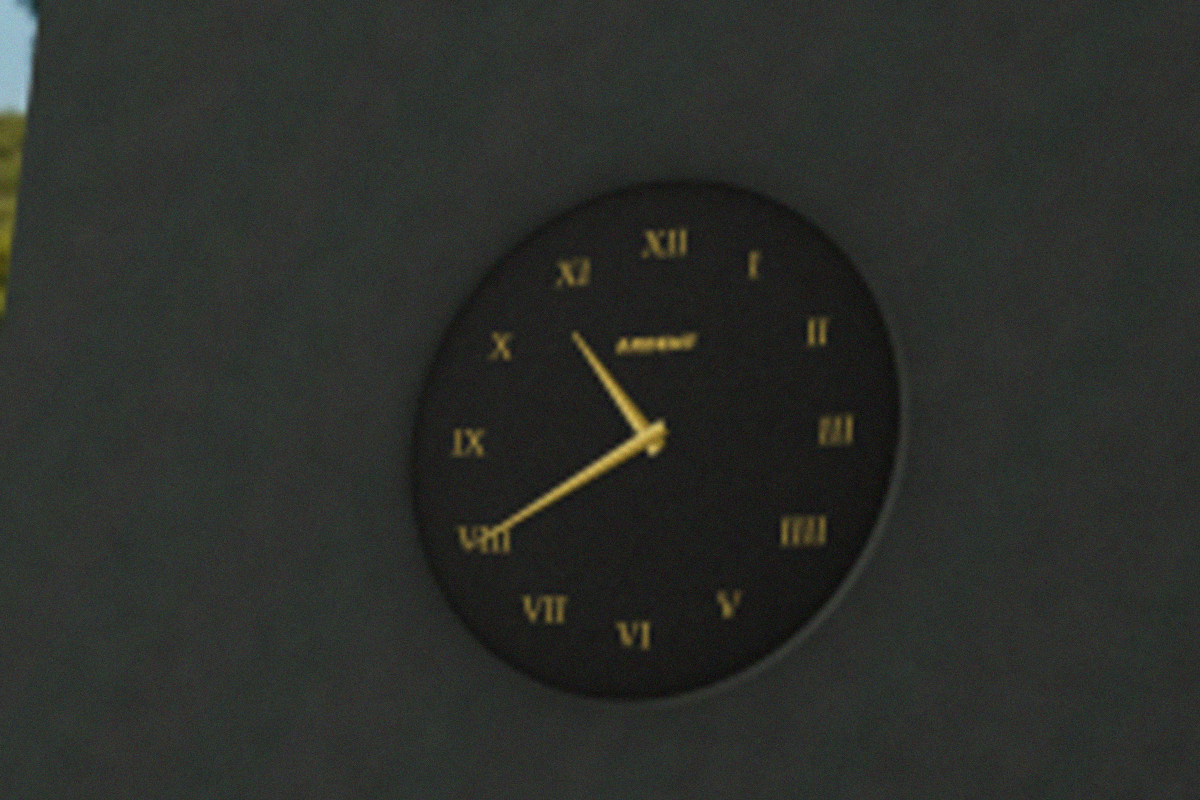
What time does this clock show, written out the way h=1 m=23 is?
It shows h=10 m=40
